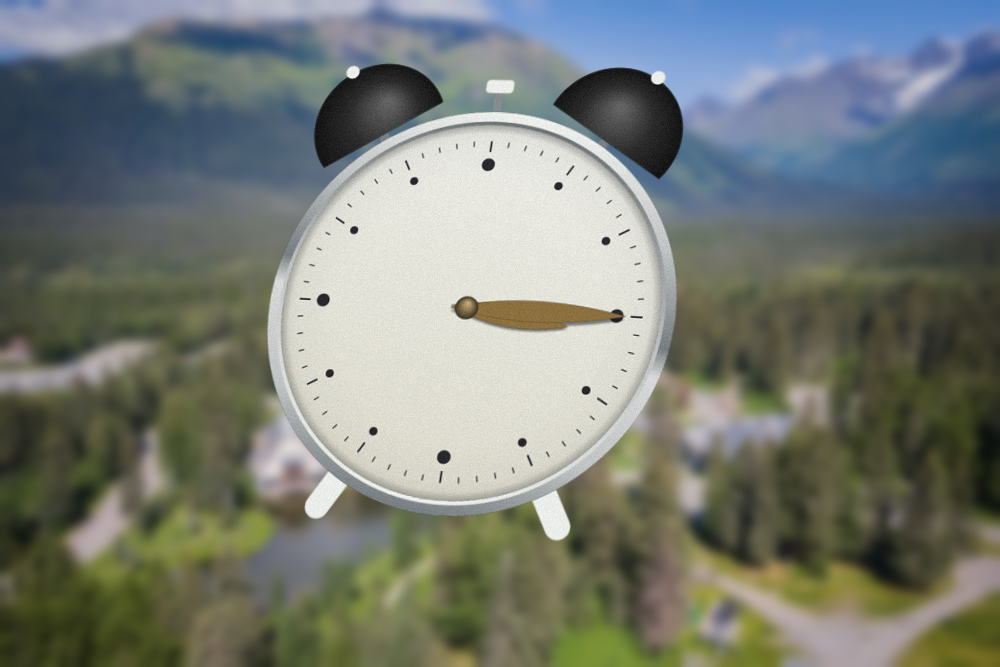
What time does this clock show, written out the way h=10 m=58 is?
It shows h=3 m=15
